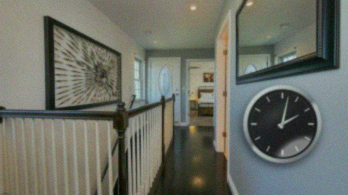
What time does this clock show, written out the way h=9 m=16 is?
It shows h=2 m=2
